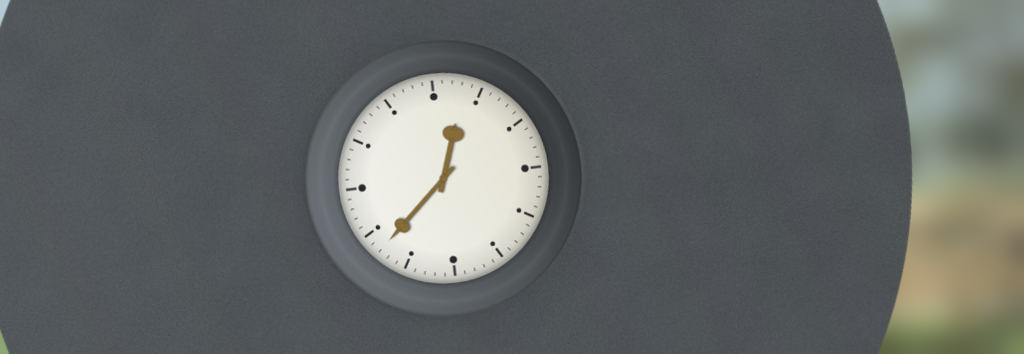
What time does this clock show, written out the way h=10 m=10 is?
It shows h=12 m=38
